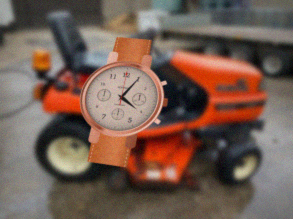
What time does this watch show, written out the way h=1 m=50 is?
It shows h=4 m=5
